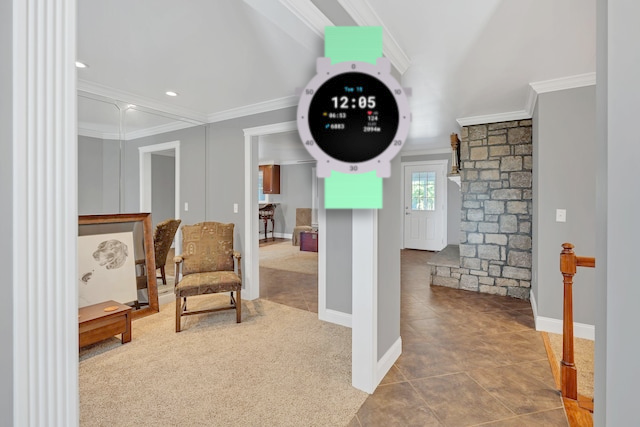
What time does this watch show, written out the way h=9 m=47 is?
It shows h=12 m=5
